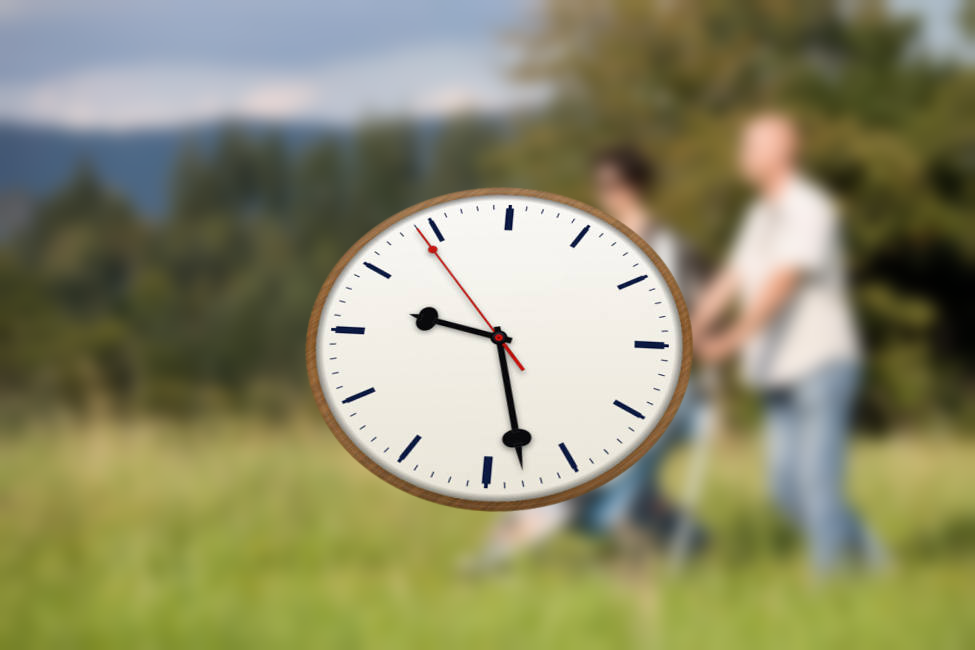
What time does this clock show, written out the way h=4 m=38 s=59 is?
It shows h=9 m=27 s=54
